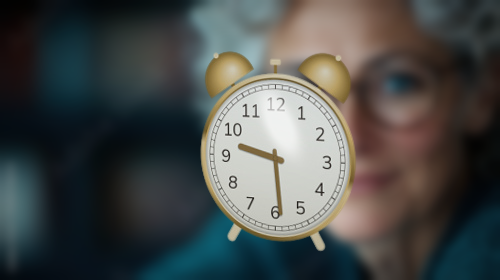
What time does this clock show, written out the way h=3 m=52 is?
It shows h=9 m=29
